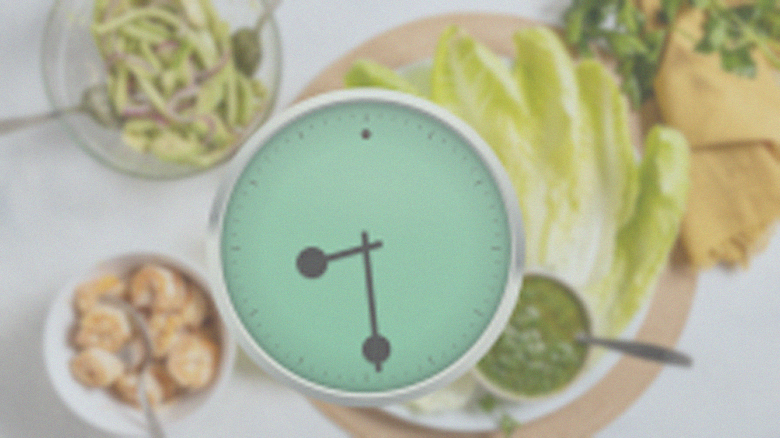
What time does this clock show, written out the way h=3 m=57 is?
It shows h=8 m=29
